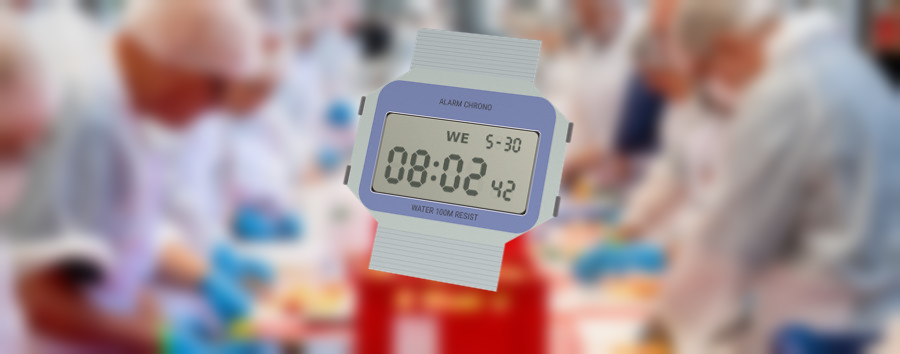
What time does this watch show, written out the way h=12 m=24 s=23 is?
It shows h=8 m=2 s=42
